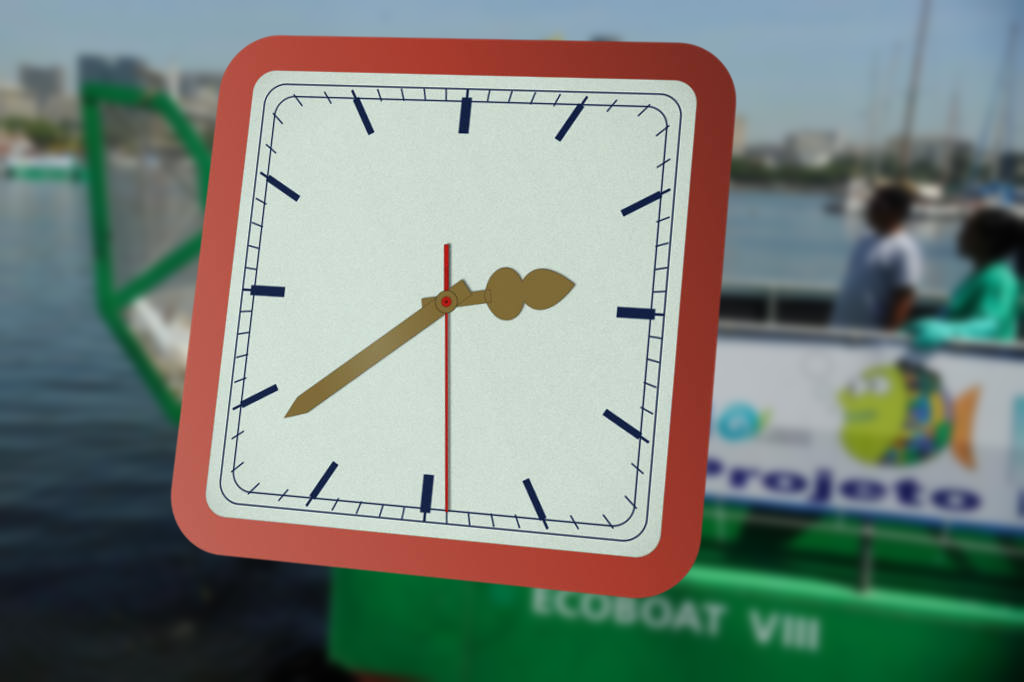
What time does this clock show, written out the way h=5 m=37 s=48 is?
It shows h=2 m=38 s=29
